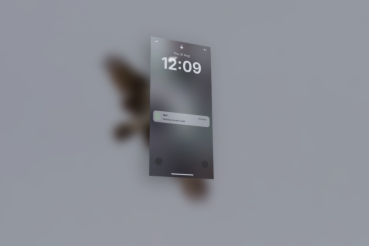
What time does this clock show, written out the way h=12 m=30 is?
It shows h=12 m=9
